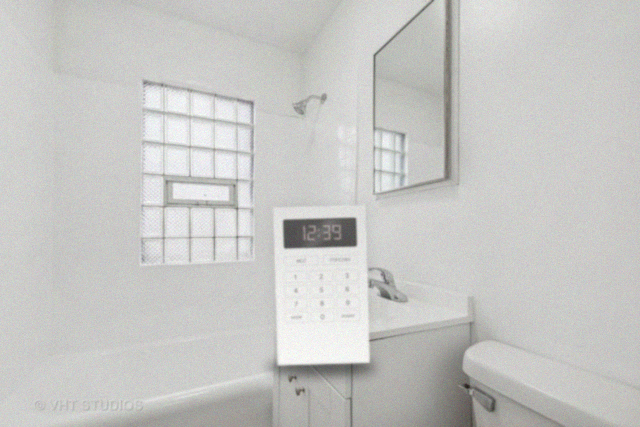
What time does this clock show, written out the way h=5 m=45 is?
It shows h=12 m=39
